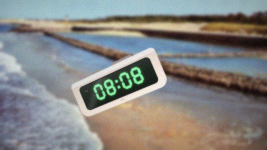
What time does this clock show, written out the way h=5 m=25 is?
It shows h=8 m=8
